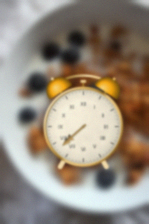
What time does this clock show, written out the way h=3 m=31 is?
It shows h=7 m=38
